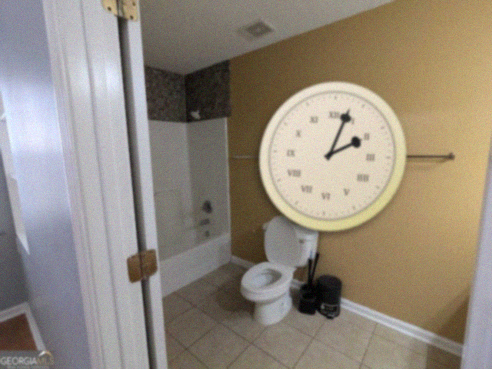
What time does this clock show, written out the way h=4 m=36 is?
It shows h=2 m=3
